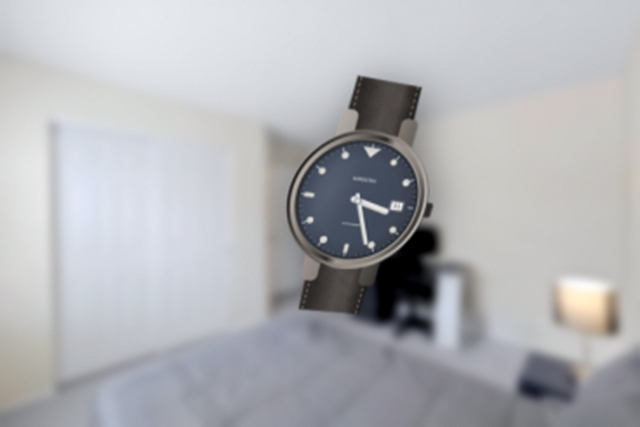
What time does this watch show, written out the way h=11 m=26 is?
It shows h=3 m=26
